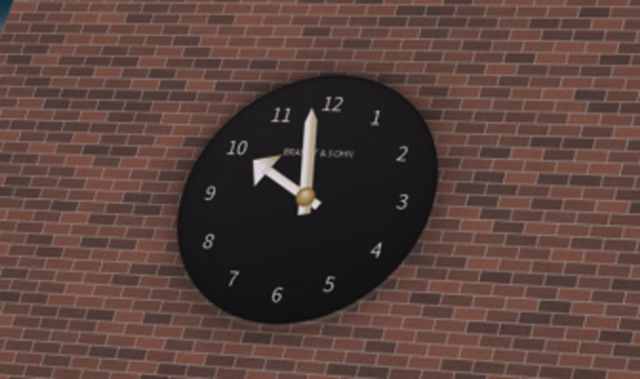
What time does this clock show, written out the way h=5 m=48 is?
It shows h=9 m=58
